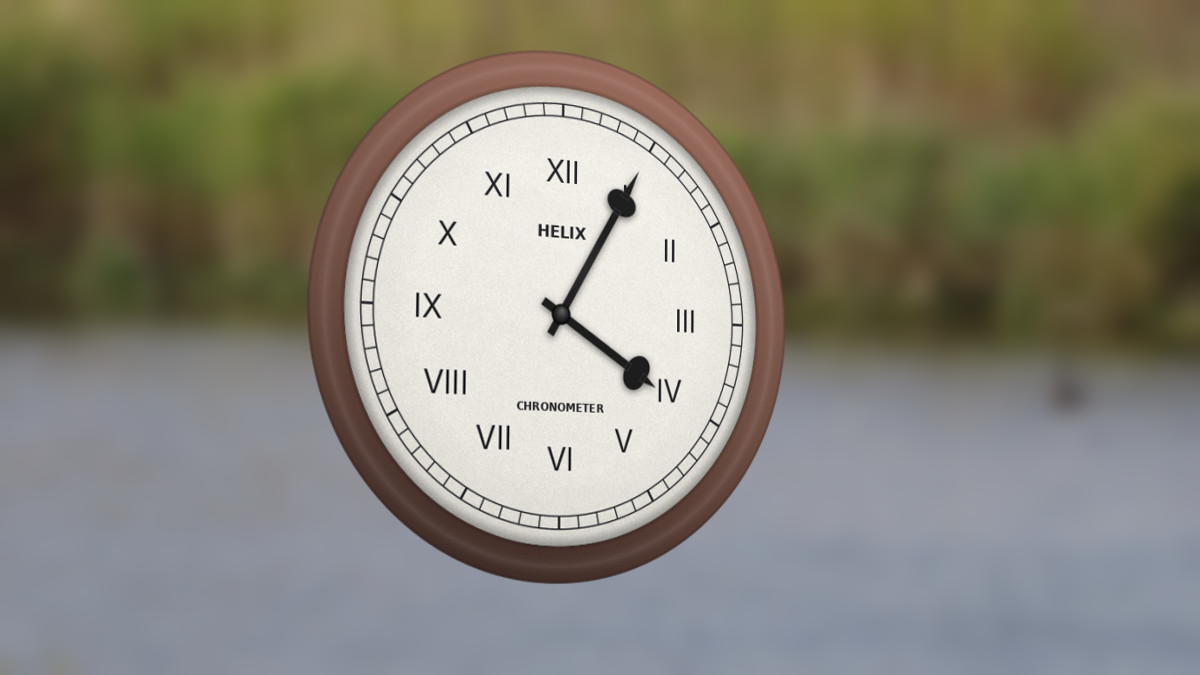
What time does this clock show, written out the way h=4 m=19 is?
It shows h=4 m=5
